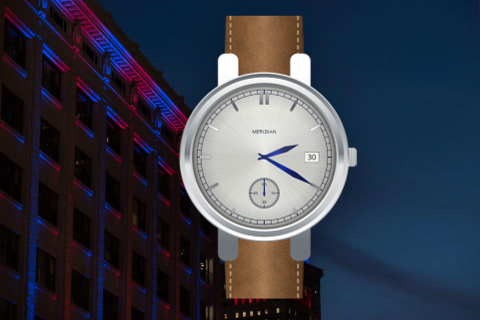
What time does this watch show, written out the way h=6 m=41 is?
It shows h=2 m=20
